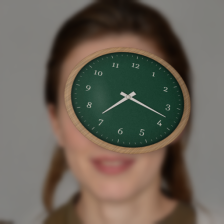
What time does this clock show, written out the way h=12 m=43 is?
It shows h=7 m=18
